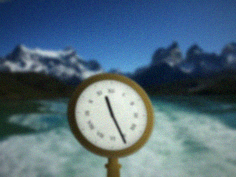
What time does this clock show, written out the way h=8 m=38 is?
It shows h=11 m=26
